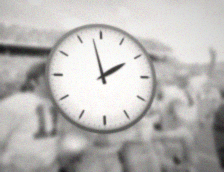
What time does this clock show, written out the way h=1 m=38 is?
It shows h=1 m=58
